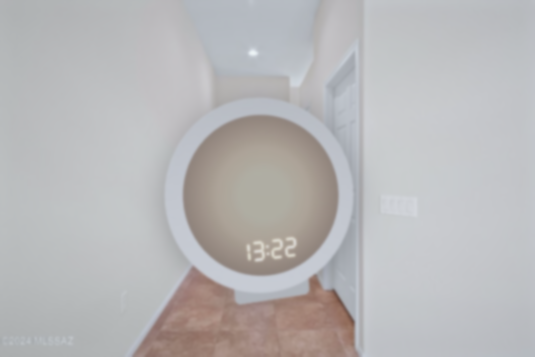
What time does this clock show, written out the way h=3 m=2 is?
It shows h=13 m=22
